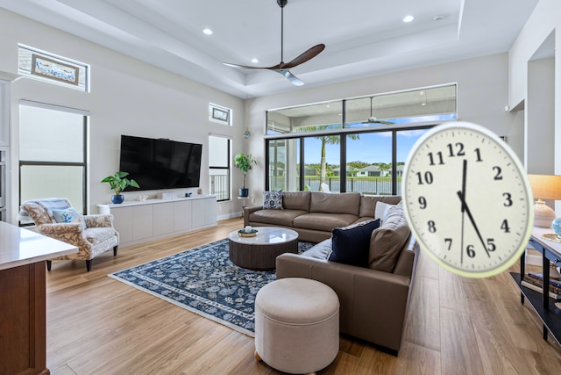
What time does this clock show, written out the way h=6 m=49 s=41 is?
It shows h=12 m=26 s=32
